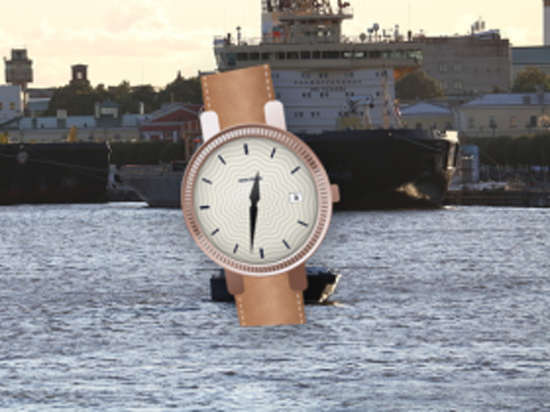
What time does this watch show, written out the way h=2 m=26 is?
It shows h=12 m=32
